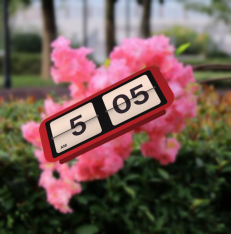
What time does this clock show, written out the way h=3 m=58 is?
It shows h=5 m=5
